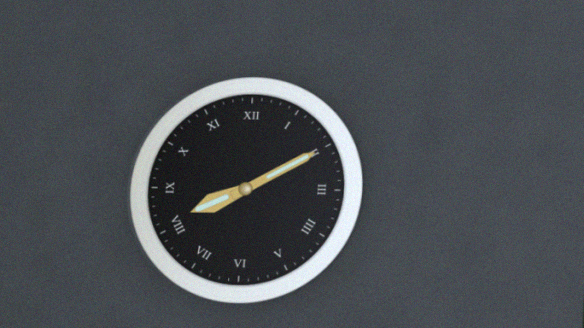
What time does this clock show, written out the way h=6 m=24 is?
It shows h=8 m=10
